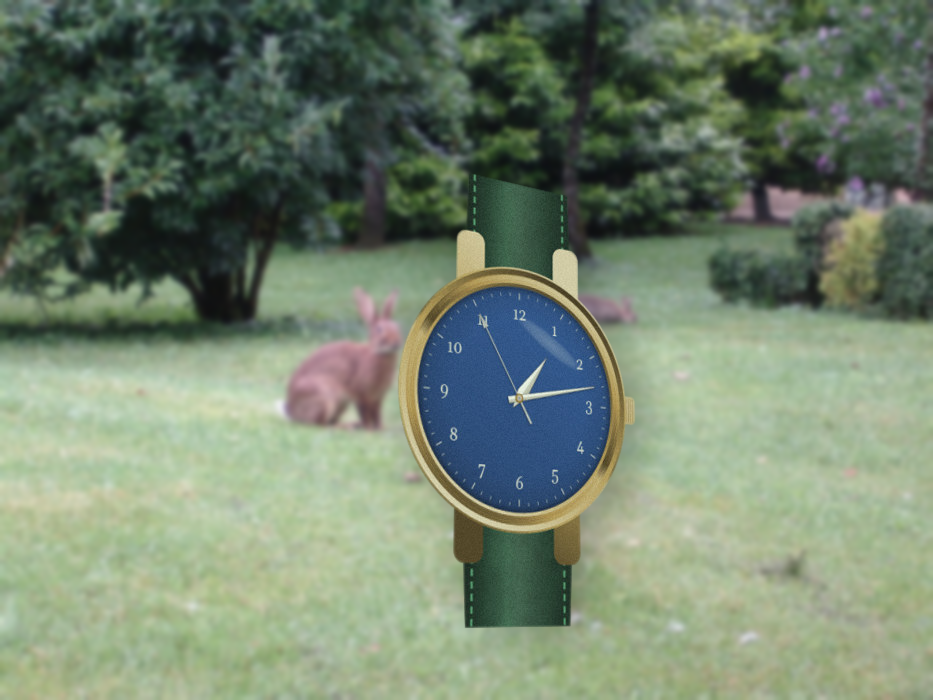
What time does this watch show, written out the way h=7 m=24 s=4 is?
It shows h=1 m=12 s=55
